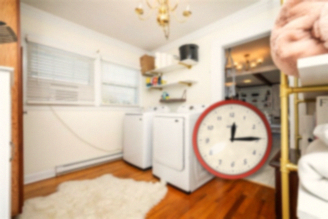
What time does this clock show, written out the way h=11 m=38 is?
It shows h=12 m=15
